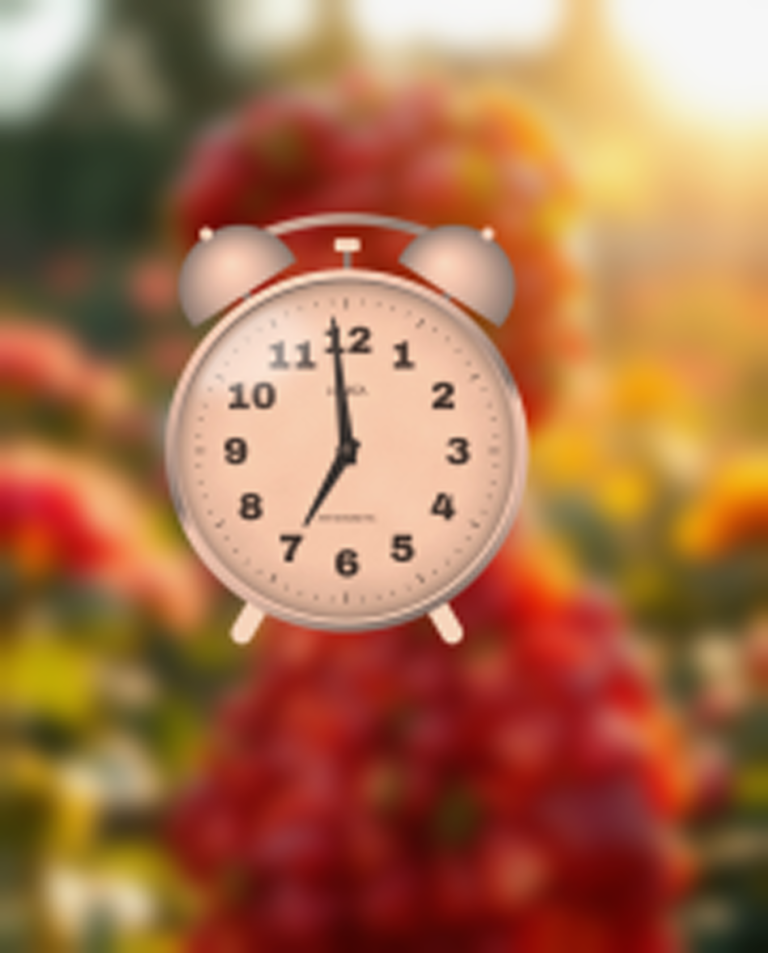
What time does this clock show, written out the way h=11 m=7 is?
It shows h=6 m=59
